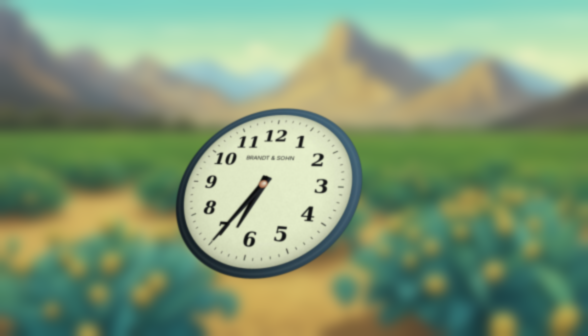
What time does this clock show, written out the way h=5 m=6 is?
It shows h=6 m=35
